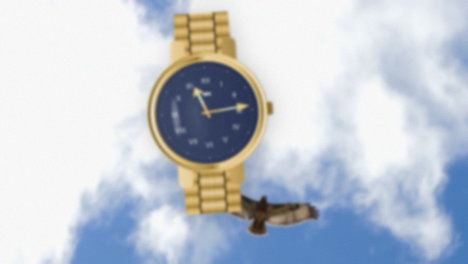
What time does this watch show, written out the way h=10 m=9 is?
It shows h=11 m=14
